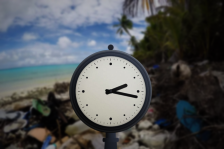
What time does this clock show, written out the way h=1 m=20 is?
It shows h=2 m=17
